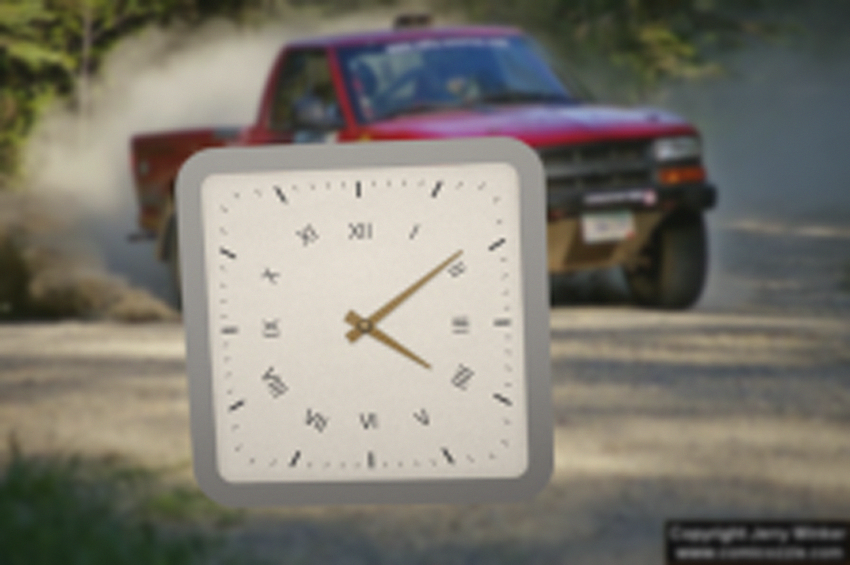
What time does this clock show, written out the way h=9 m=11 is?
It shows h=4 m=9
